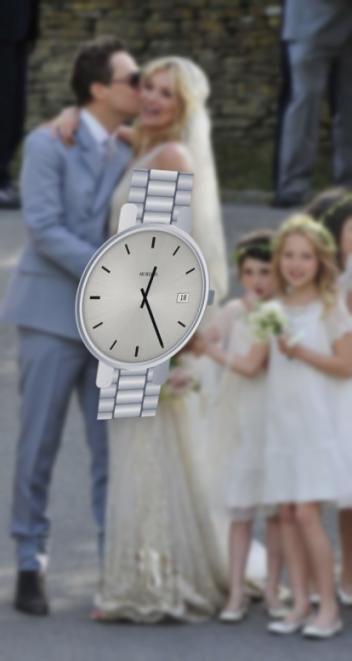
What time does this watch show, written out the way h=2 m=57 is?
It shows h=12 m=25
